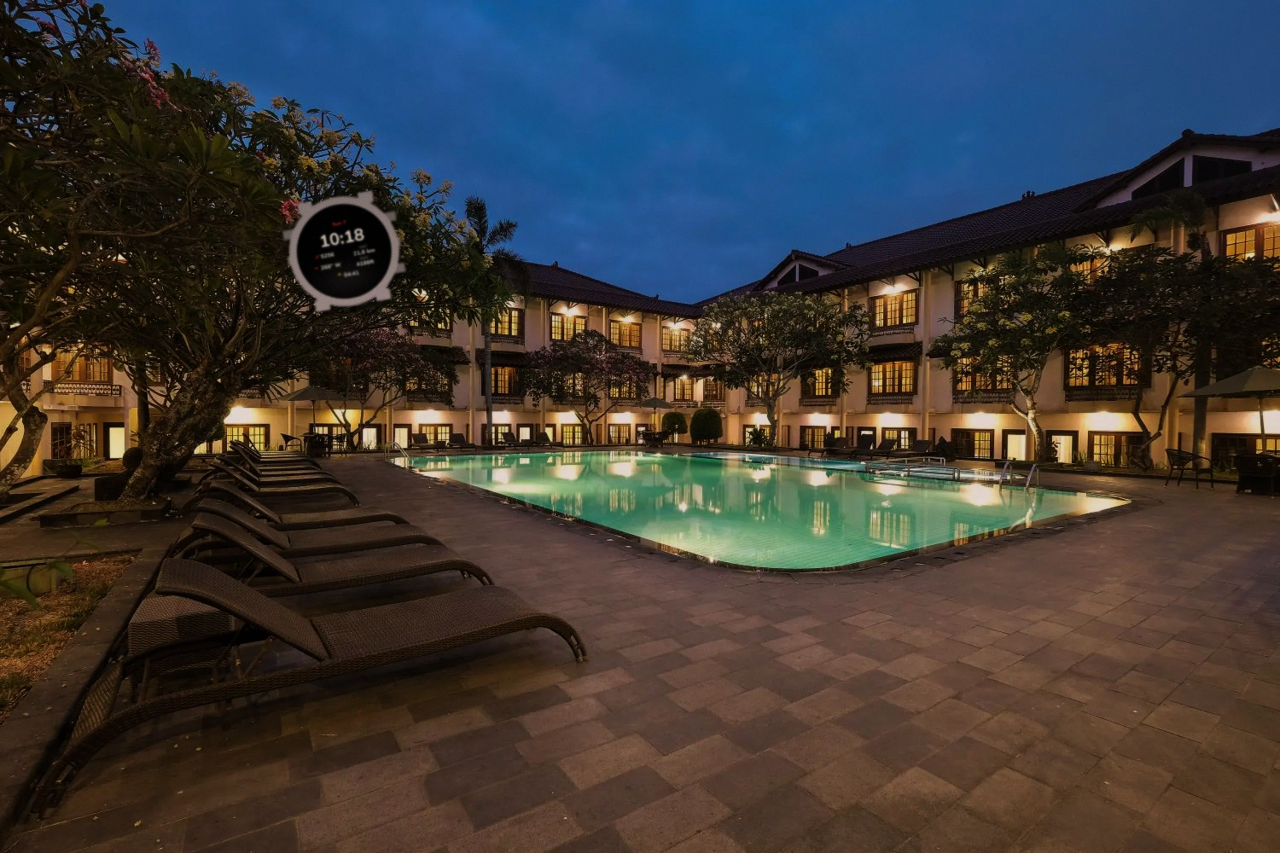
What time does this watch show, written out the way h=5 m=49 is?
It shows h=10 m=18
